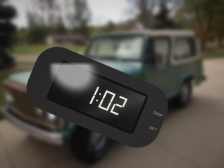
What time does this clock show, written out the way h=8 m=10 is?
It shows h=1 m=2
